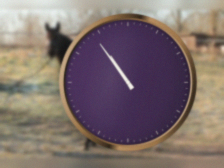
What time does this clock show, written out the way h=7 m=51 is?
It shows h=10 m=54
